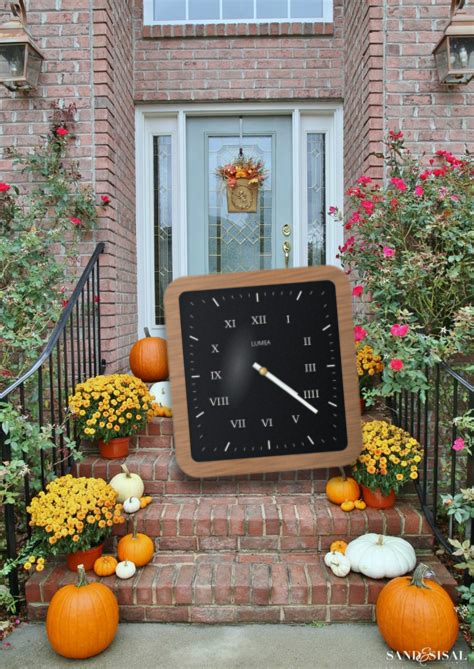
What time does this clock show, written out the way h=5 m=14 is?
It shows h=4 m=22
